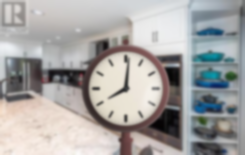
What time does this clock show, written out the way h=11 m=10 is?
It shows h=8 m=1
